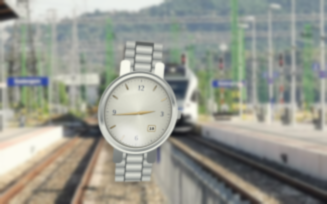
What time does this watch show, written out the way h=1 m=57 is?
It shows h=2 m=44
